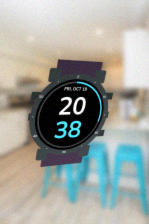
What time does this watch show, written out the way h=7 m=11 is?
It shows h=20 m=38
